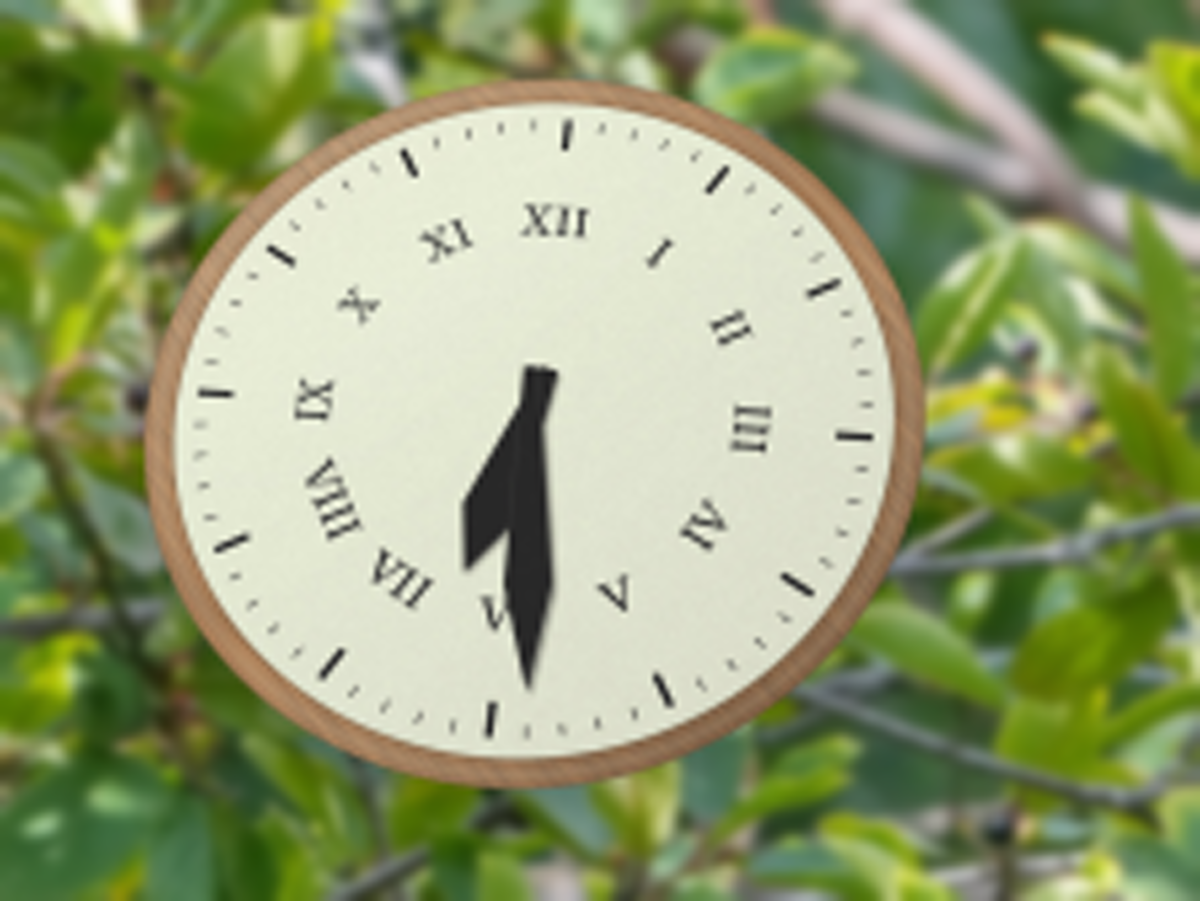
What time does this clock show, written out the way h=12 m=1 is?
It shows h=6 m=29
